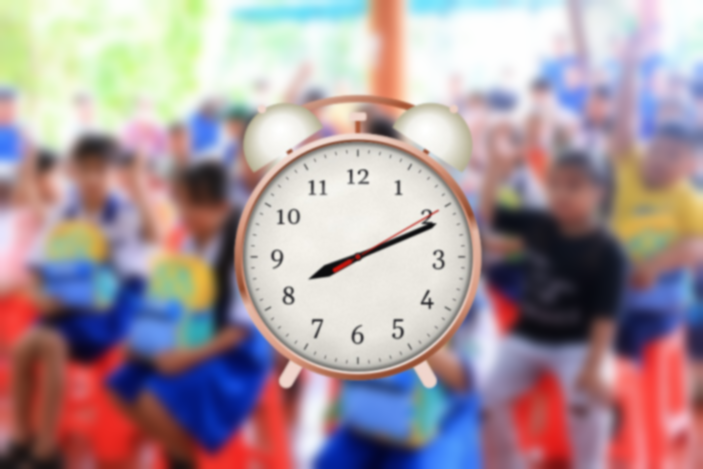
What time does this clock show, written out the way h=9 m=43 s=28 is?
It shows h=8 m=11 s=10
